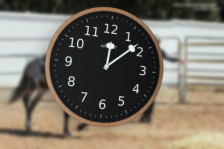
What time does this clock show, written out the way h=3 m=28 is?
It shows h=12 m=8
